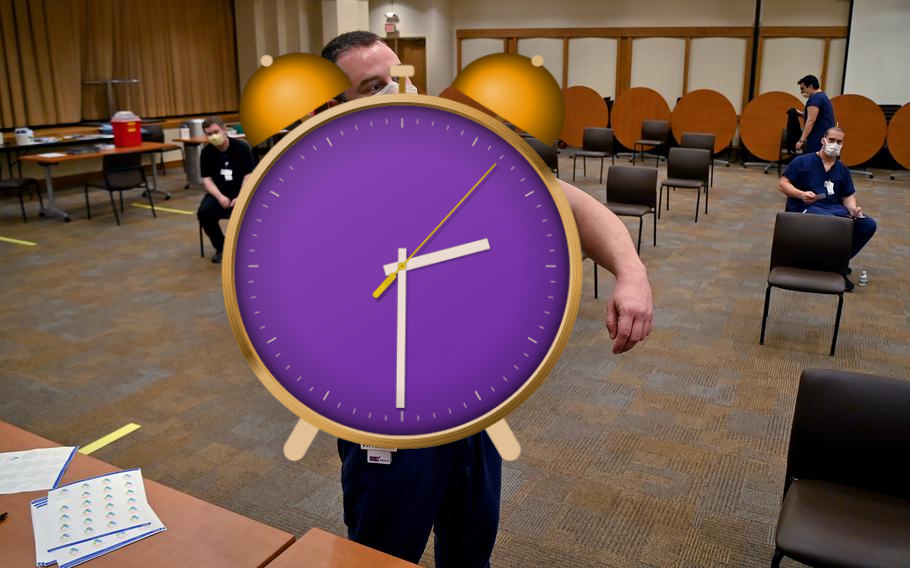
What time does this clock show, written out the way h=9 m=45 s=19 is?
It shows h=2 m=30 s=7
